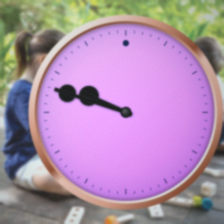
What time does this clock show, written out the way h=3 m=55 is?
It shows h=9 m=48
